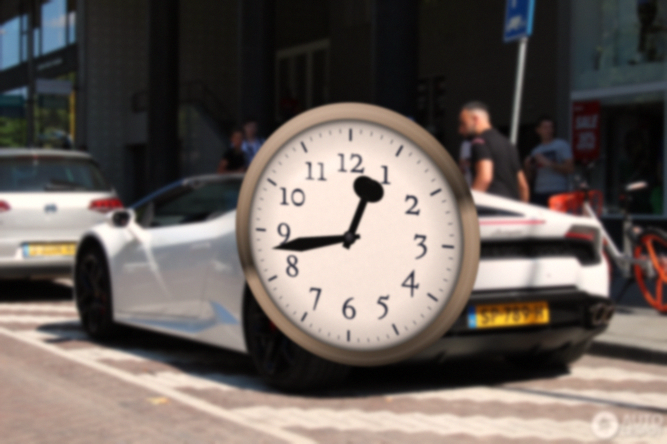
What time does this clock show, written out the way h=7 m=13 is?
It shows h=12 m=43
